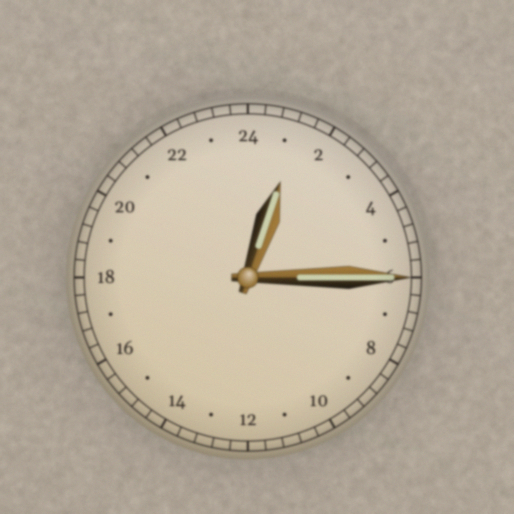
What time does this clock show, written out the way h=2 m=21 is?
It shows h=1 m=15
